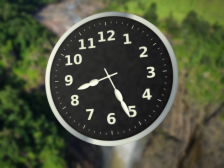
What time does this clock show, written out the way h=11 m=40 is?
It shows h=8 m=26
